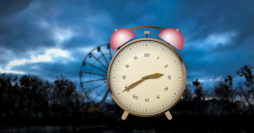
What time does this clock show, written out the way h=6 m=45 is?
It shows h=2 m=40
